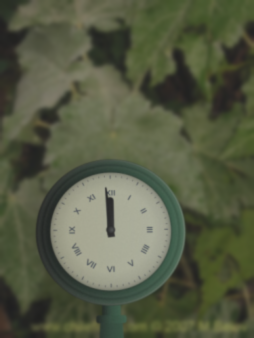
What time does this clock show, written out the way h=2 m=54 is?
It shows h=11 m=59
